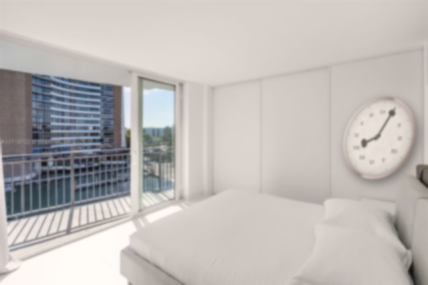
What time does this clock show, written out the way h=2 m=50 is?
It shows h=8 m=4
